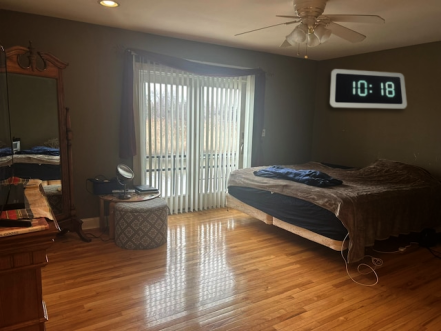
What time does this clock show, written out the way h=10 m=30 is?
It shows h=10 m=18
